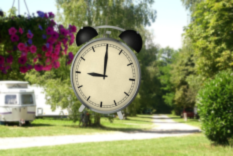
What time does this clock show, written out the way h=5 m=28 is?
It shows h=9 m=0
